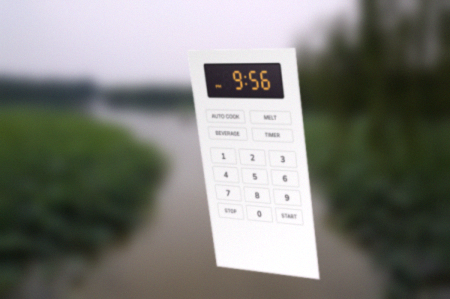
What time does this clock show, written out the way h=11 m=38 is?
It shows h=9 m=56
